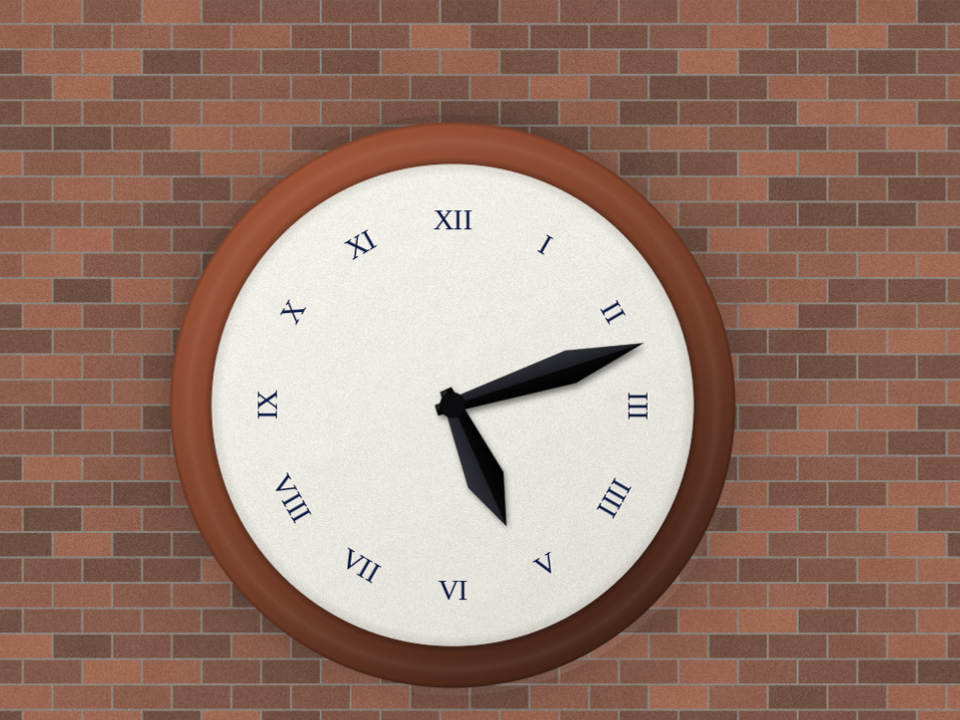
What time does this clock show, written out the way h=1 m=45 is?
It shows h=5 m=12
